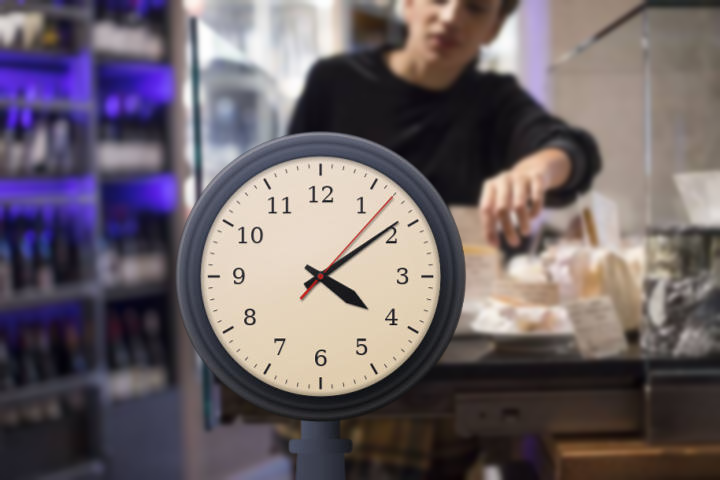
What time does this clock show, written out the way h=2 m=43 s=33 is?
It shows h=4 m=9 s=7
